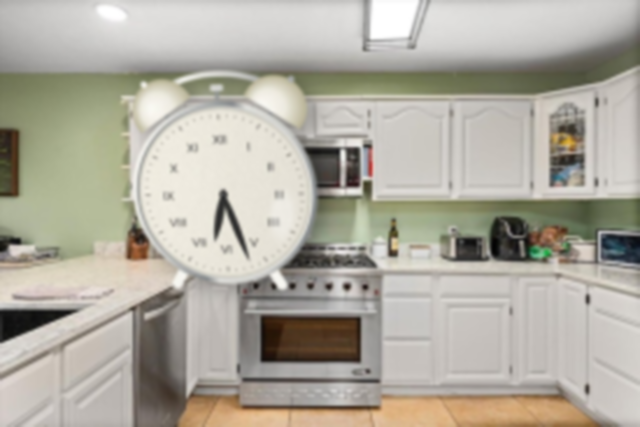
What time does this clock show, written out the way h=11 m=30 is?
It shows h=6 m=27
